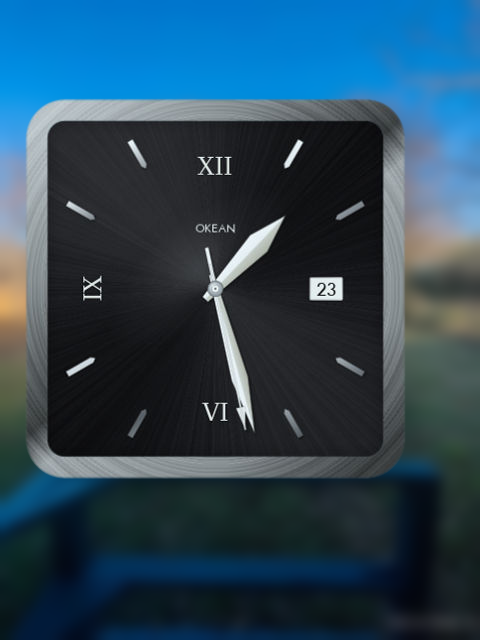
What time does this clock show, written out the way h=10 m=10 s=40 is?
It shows h=1 m=27 s=28
